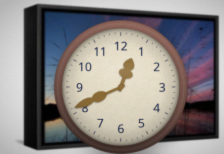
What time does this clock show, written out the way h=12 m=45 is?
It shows h=12 m=41
